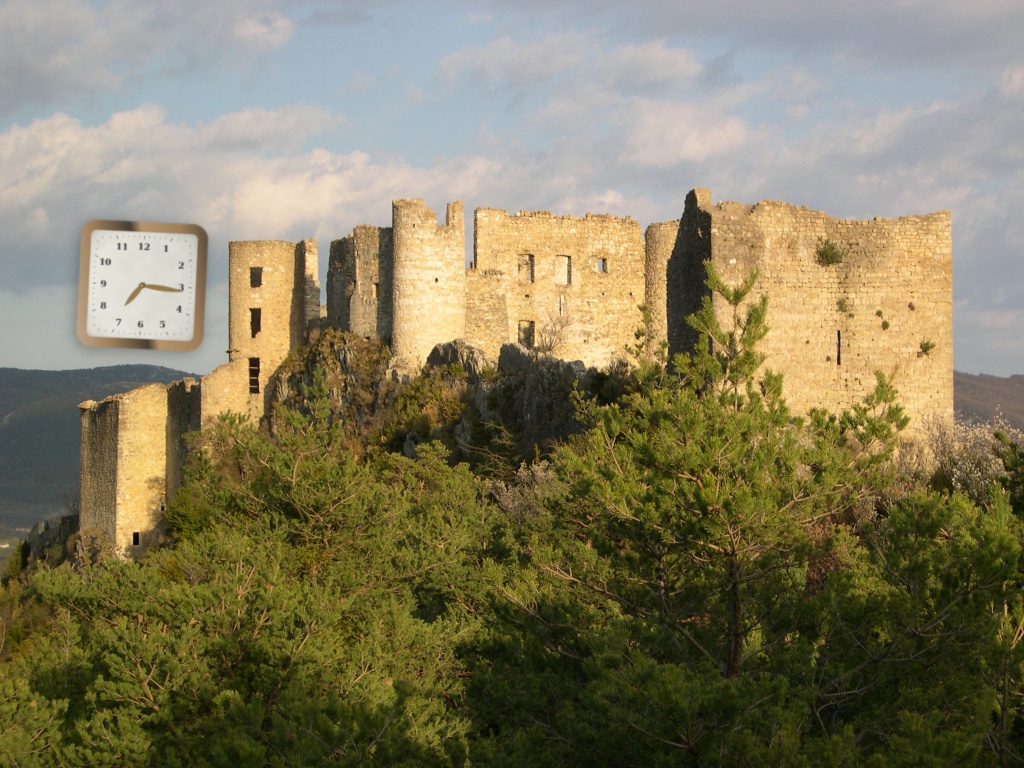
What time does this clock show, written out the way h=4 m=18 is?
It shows h=7 m=16
